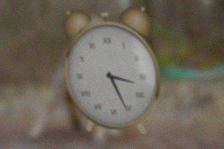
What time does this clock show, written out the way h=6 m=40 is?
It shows h=3 m=26
